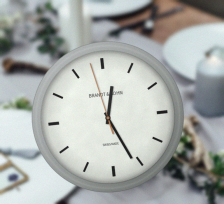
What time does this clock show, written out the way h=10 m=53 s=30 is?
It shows h=12 m=25 s=58
